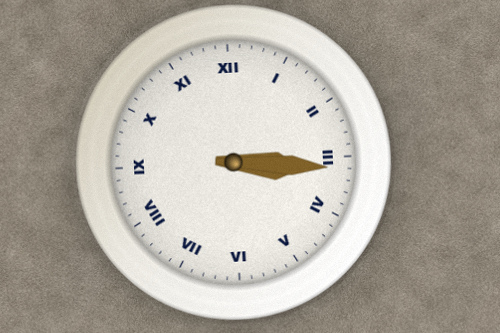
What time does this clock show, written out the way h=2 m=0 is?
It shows h=3 m=16
